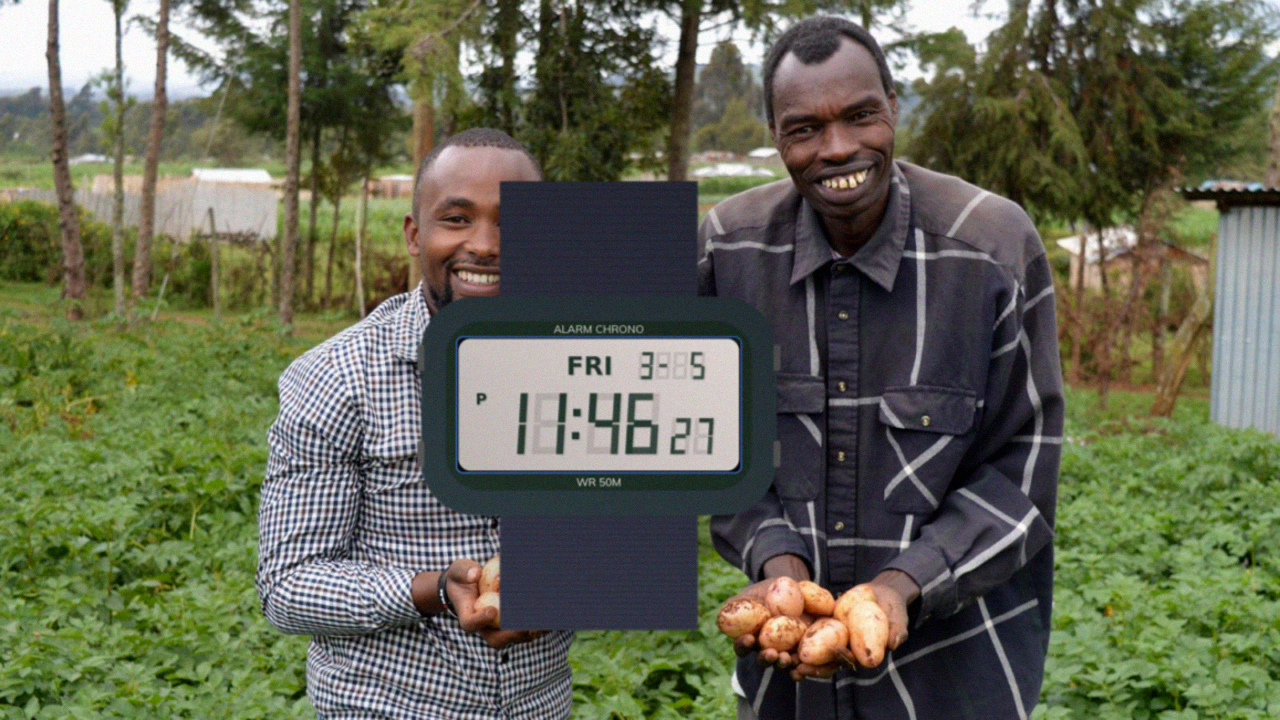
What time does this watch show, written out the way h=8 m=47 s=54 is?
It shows h=11 m=46 s=27
